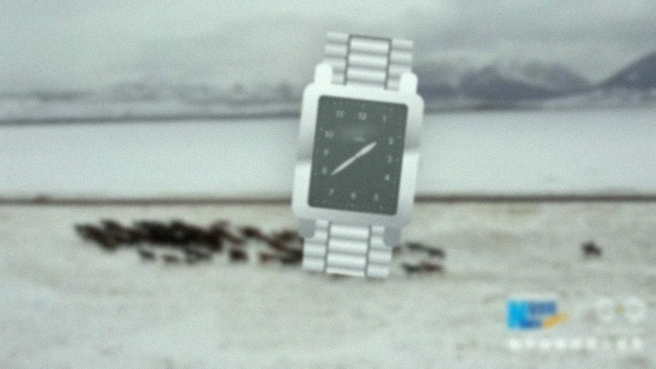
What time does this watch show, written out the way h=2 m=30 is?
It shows h=1 m=38
